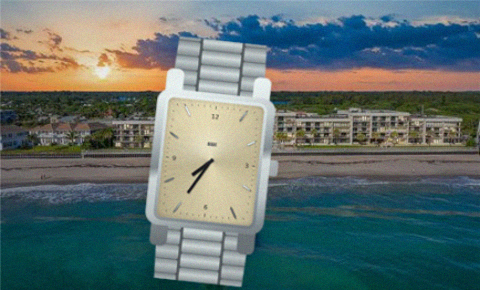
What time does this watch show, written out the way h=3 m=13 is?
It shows h=7 m=35
